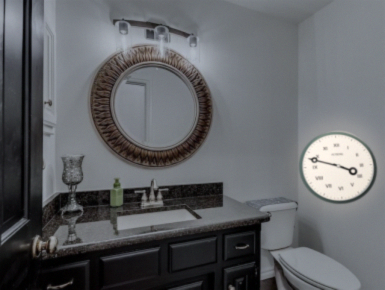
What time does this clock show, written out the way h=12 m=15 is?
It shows h=3 m=48
